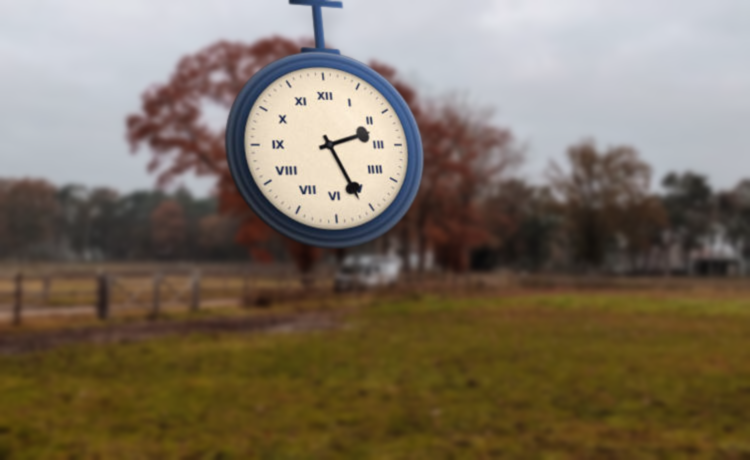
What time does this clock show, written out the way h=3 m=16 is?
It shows h=2 m=26
